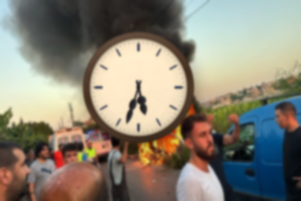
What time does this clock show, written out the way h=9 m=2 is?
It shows h=5 m=33
